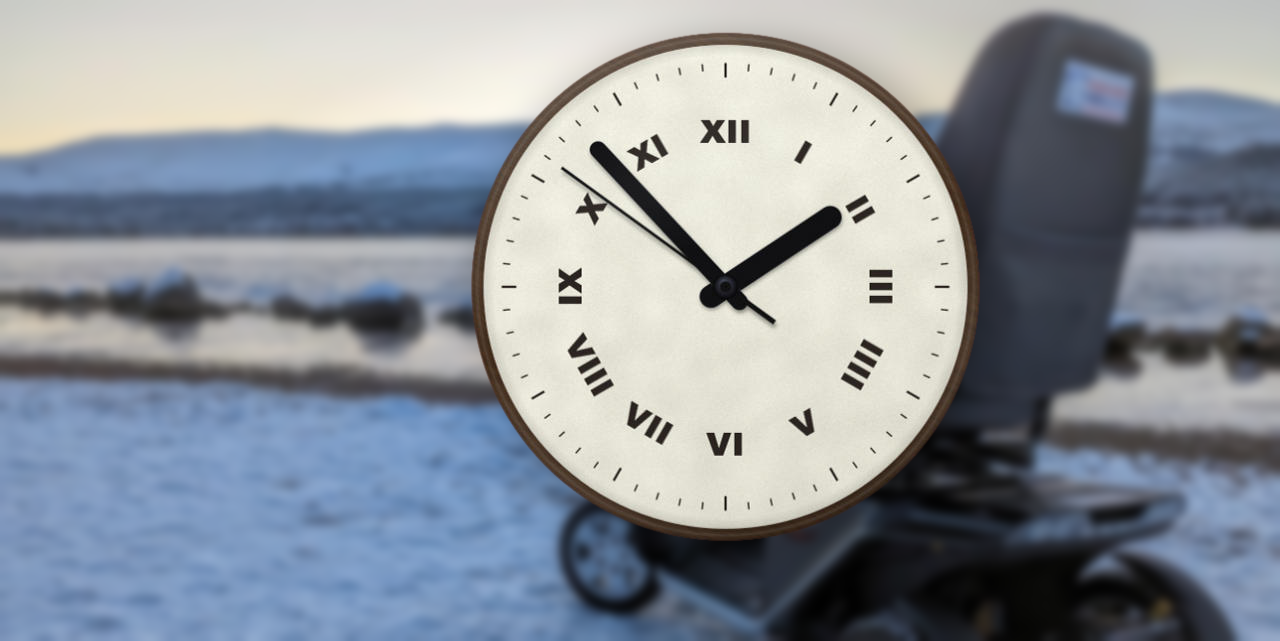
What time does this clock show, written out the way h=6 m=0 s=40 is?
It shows h=1 m=52 s=51
